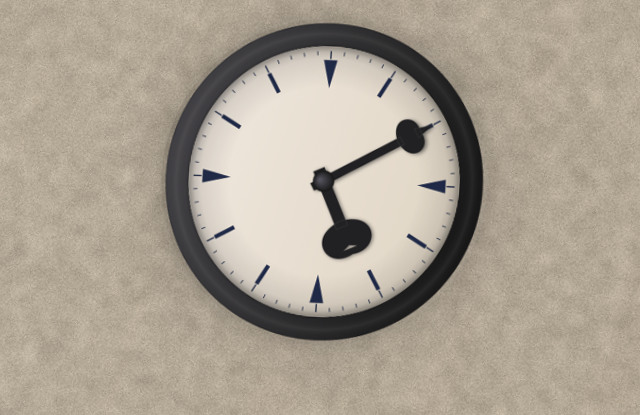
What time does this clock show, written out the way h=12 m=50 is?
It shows h=5 m=10
